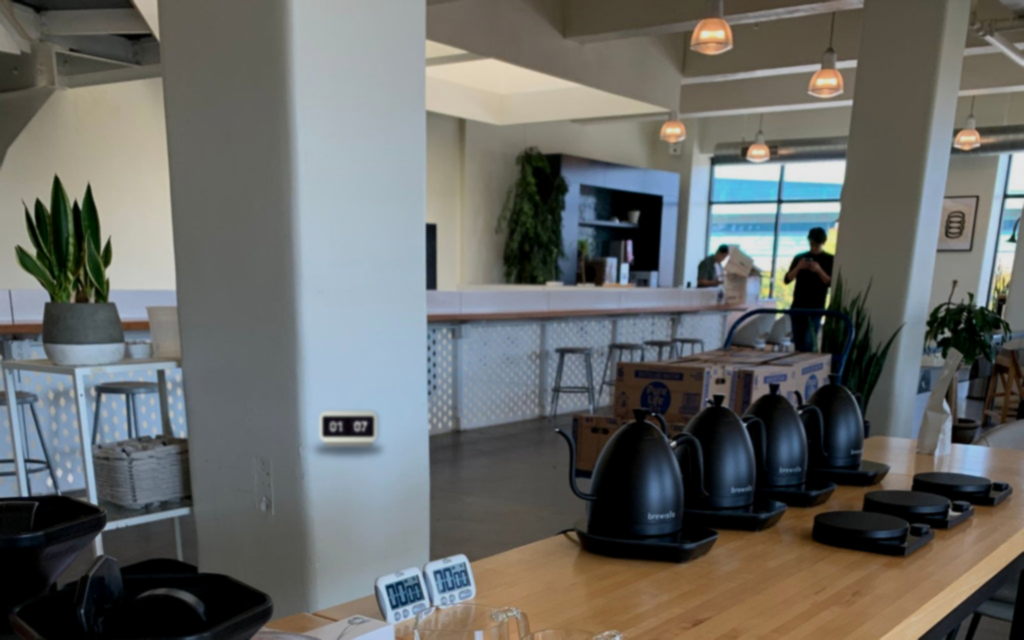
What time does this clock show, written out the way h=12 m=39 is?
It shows h=1 m=7
